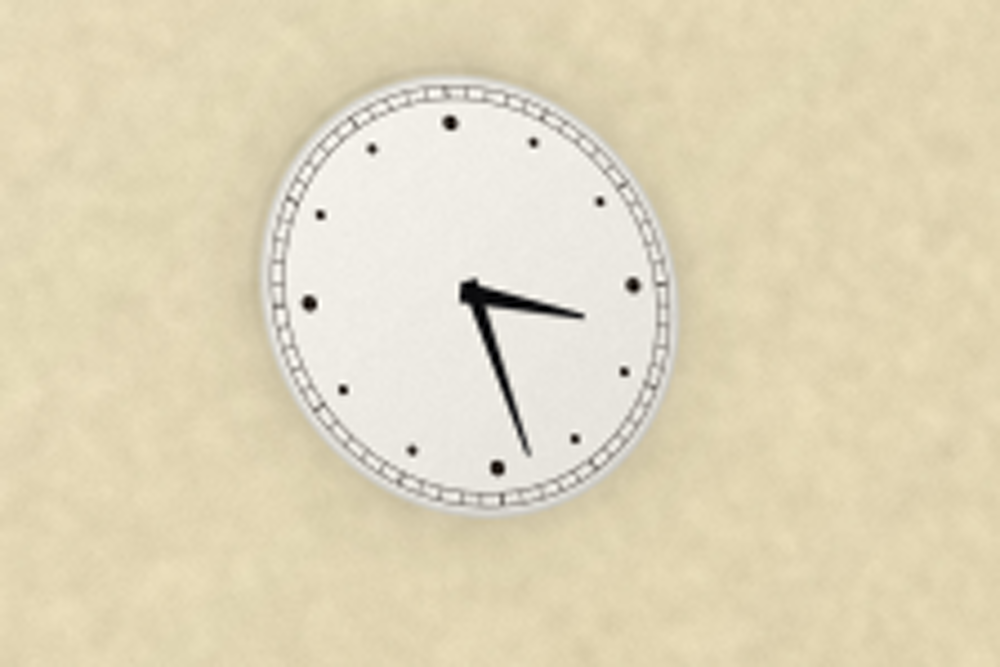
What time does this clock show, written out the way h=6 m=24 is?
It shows h=3 m=28
